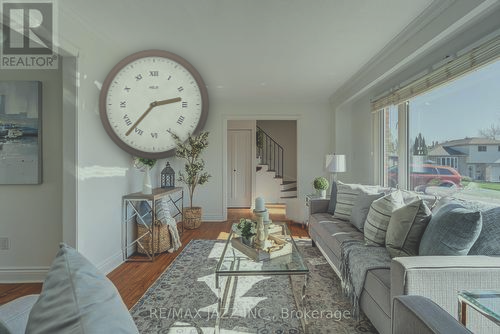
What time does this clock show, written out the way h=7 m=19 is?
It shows h=2 m=37
